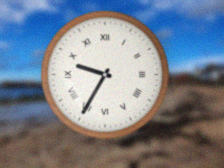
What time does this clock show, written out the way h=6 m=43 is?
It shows h=9 m=35
